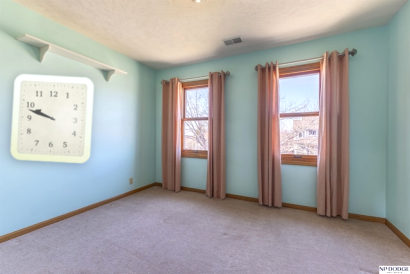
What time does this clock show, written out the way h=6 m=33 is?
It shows h=9 m=48
